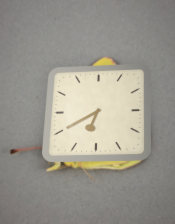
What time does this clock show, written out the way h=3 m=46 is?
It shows h=6 m=40
